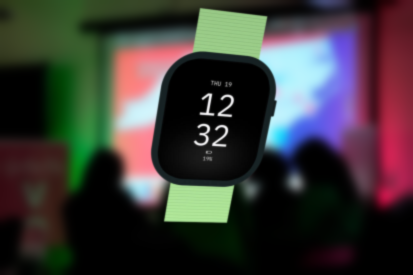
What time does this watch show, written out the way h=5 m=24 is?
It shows h=12 m=32
